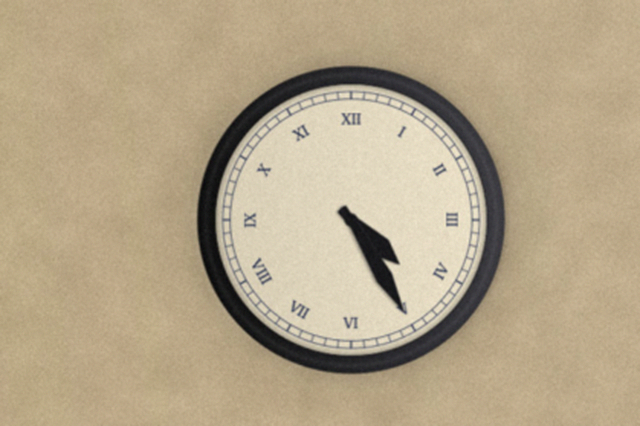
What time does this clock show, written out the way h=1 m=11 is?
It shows h=4 m=25
